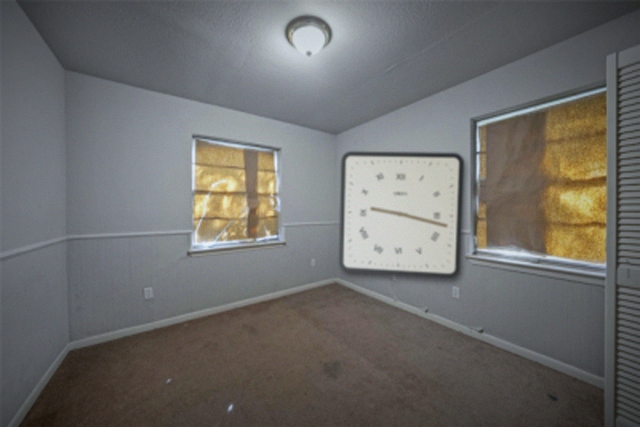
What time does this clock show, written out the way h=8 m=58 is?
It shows h=9 m=17
